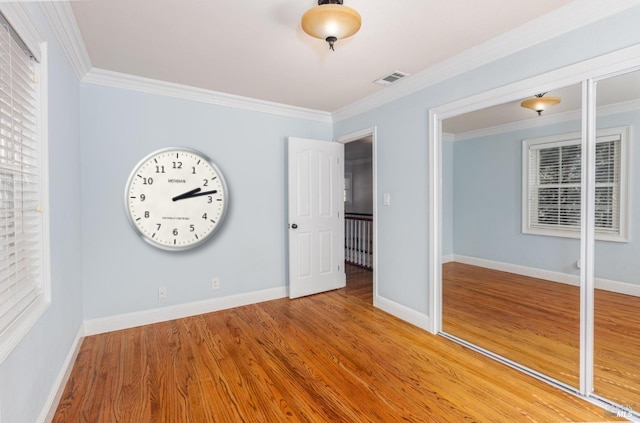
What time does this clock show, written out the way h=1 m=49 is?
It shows h=2 m=13
